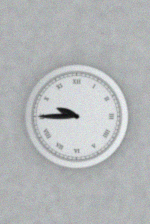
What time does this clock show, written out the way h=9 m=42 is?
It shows h=9 m=45
